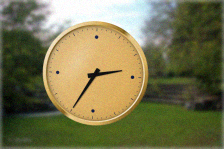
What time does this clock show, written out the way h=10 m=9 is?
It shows h=2 m=35
